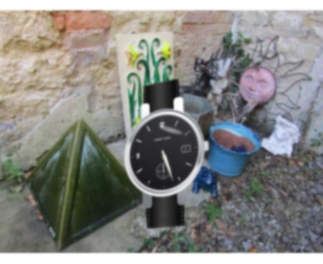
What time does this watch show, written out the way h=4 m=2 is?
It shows h=5 m=27
